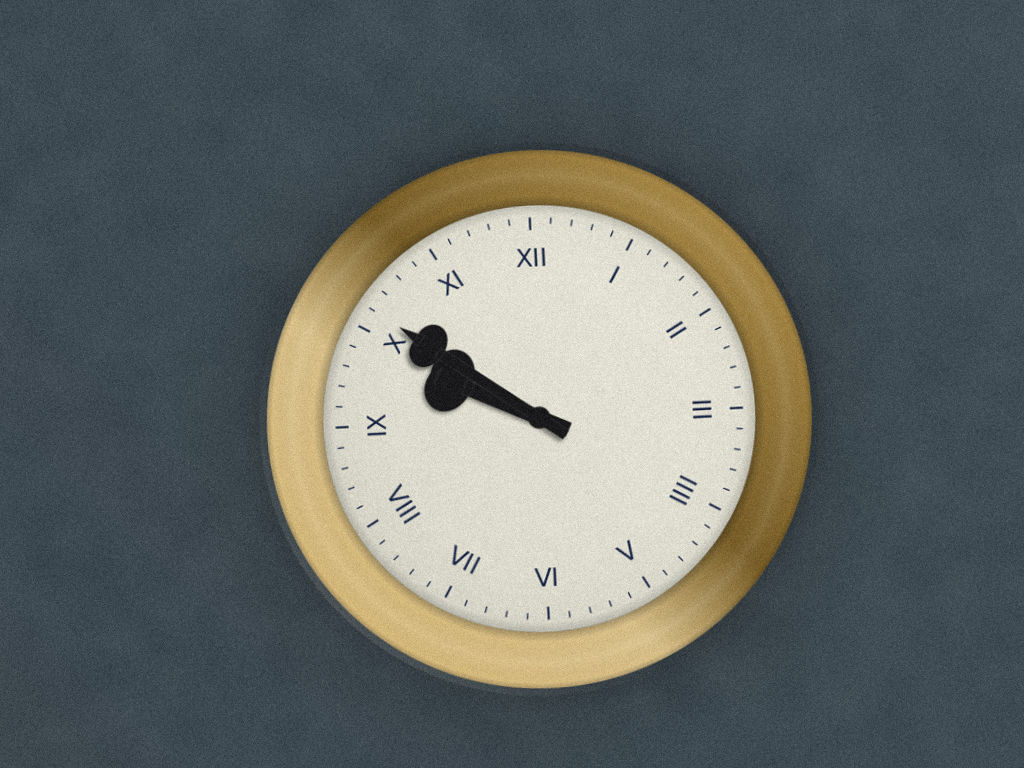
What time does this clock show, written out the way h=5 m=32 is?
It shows h=9 m=51
